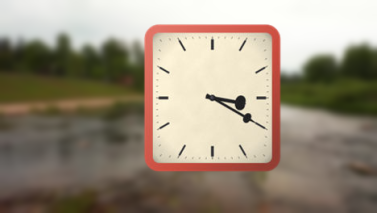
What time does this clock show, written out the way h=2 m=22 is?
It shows h=3 m=20
